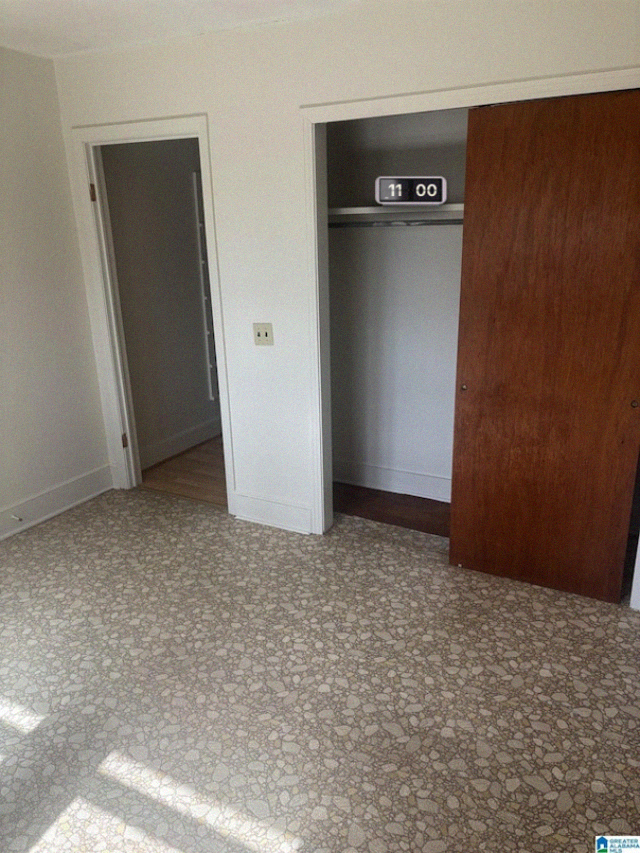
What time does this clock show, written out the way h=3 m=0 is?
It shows h=11 m=0
